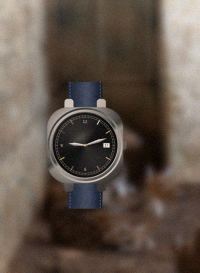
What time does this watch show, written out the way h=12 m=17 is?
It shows h=9 m=12
